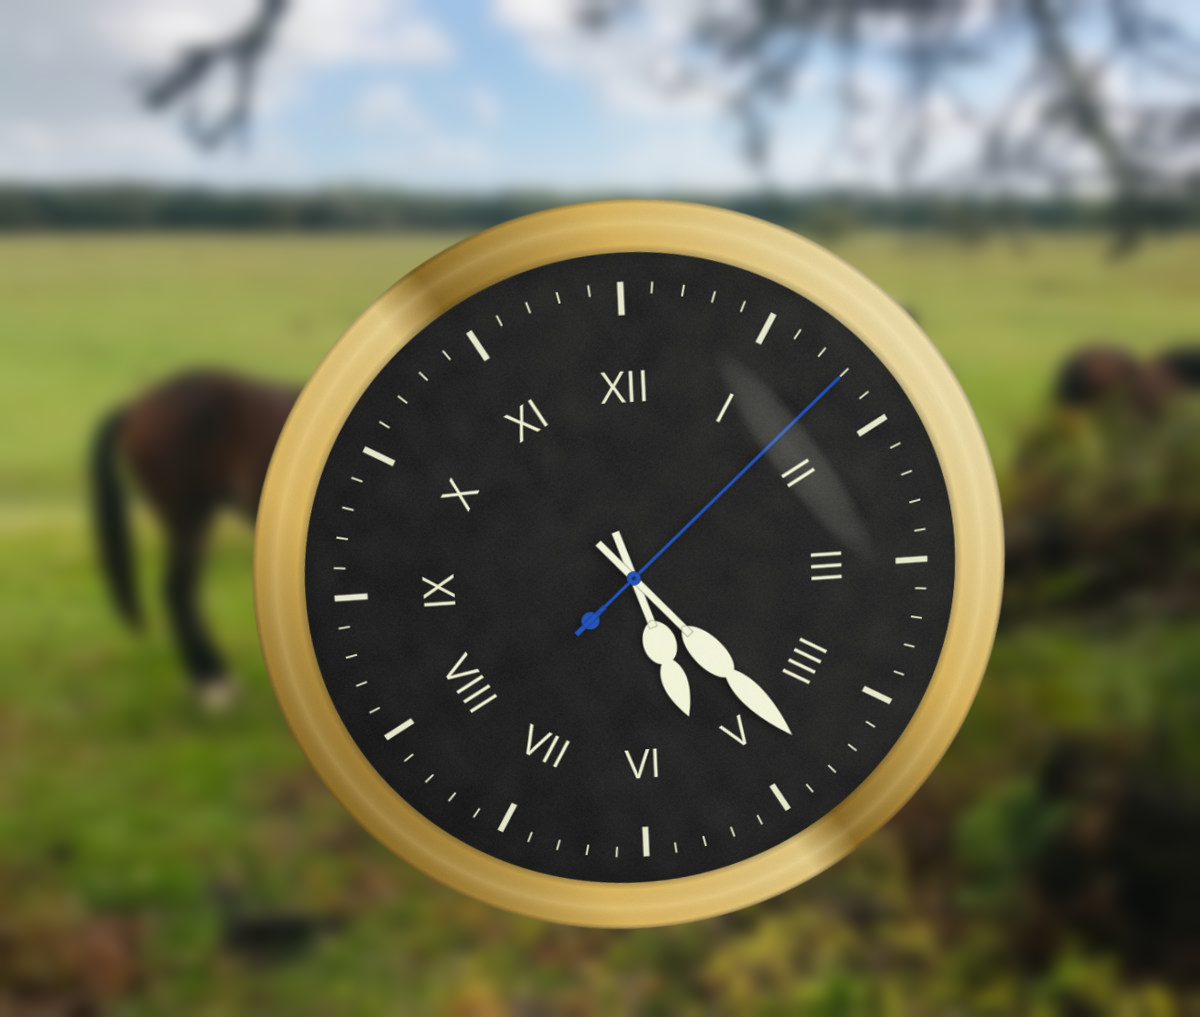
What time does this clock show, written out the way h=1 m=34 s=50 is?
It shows h=5 m=23 s=8
